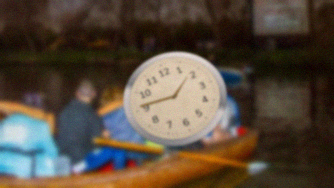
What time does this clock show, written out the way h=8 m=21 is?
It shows h=1 m=46
